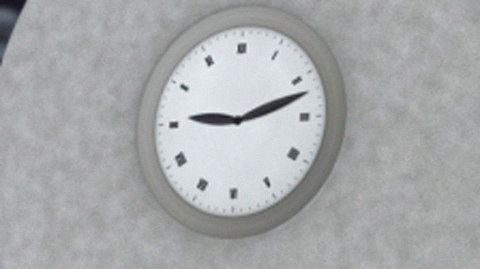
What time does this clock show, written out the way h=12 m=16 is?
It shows h=9 m=12
